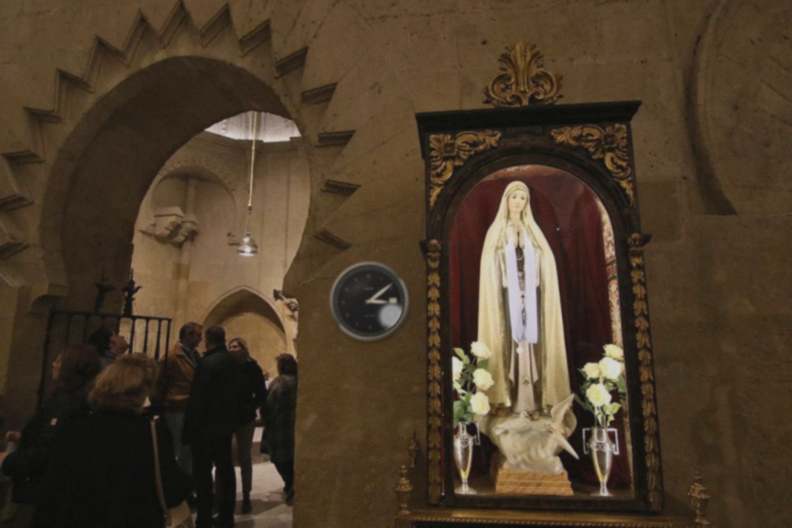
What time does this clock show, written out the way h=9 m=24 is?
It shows h=3 m=9
